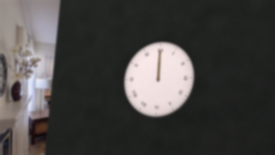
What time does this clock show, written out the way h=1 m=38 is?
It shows h=12 m=0
